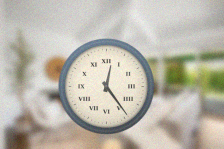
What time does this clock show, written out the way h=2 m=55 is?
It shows h=12 m=24
